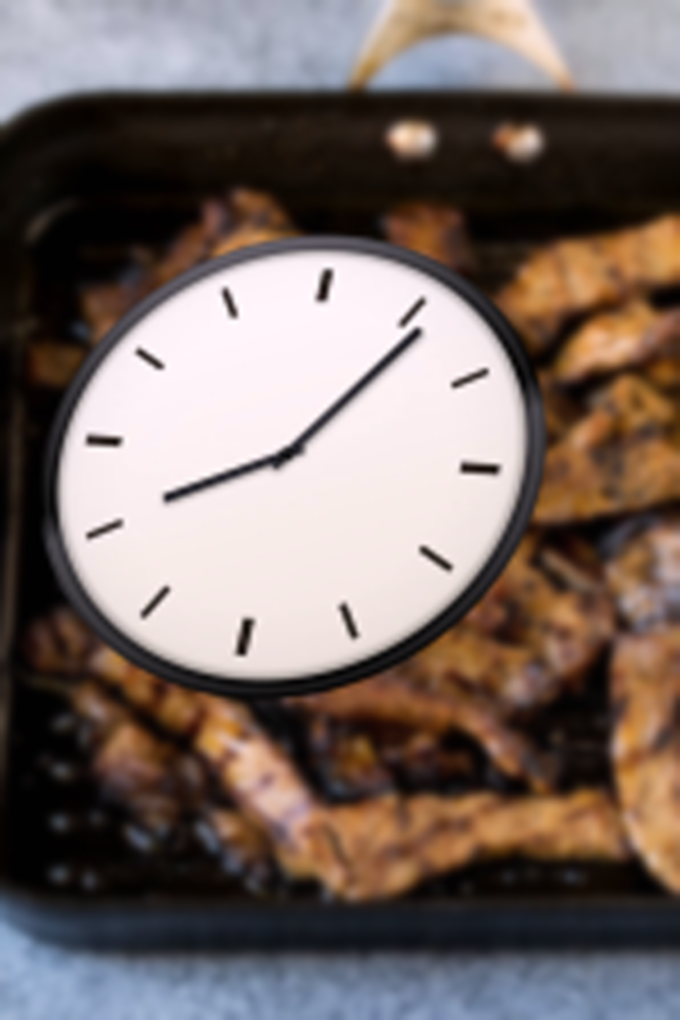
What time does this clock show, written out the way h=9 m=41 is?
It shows h=8 m=6
